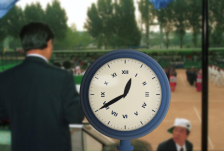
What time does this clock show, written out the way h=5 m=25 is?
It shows h=12 m=40
